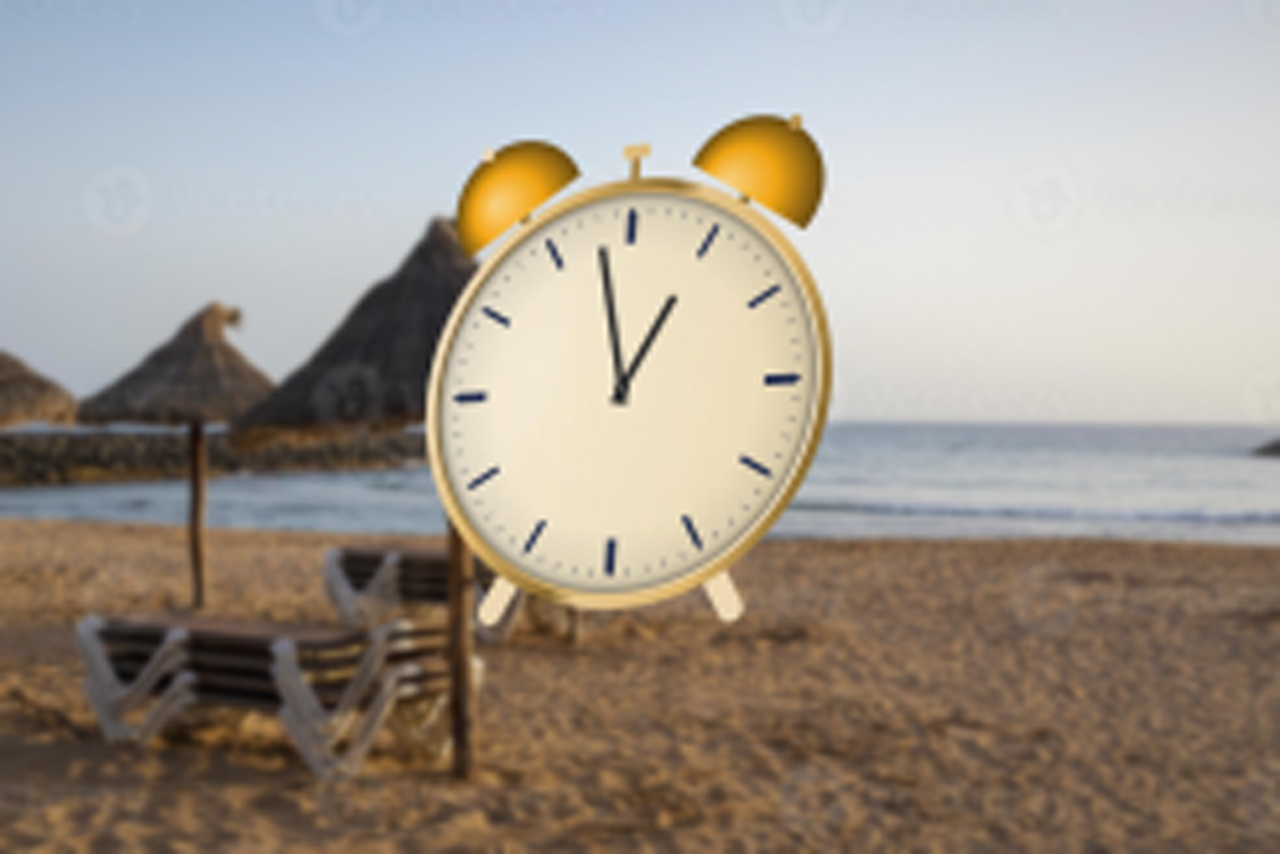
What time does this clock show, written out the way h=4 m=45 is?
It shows h=12 m=58
